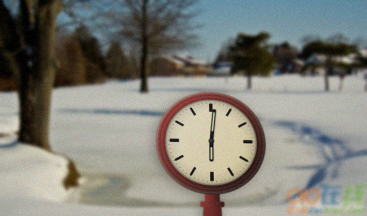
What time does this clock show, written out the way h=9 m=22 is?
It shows h=6 m=1
